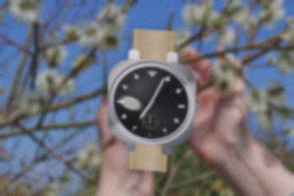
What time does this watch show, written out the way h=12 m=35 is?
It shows h=7 m=4
